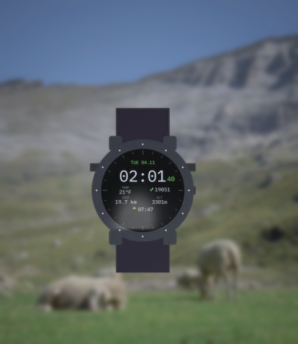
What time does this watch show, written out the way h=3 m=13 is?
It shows h=2 m=1
